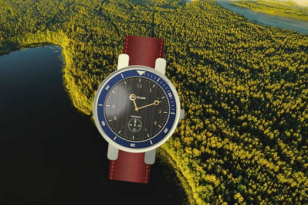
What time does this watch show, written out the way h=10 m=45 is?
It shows h=11 m=11
